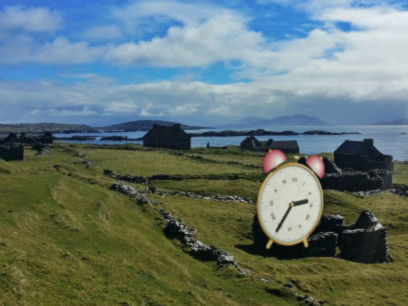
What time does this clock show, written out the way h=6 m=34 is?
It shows h=2 m=35
